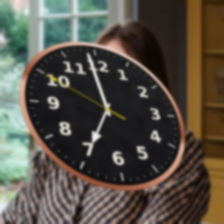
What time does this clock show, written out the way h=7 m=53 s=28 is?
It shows h=6 m=58 s=50
